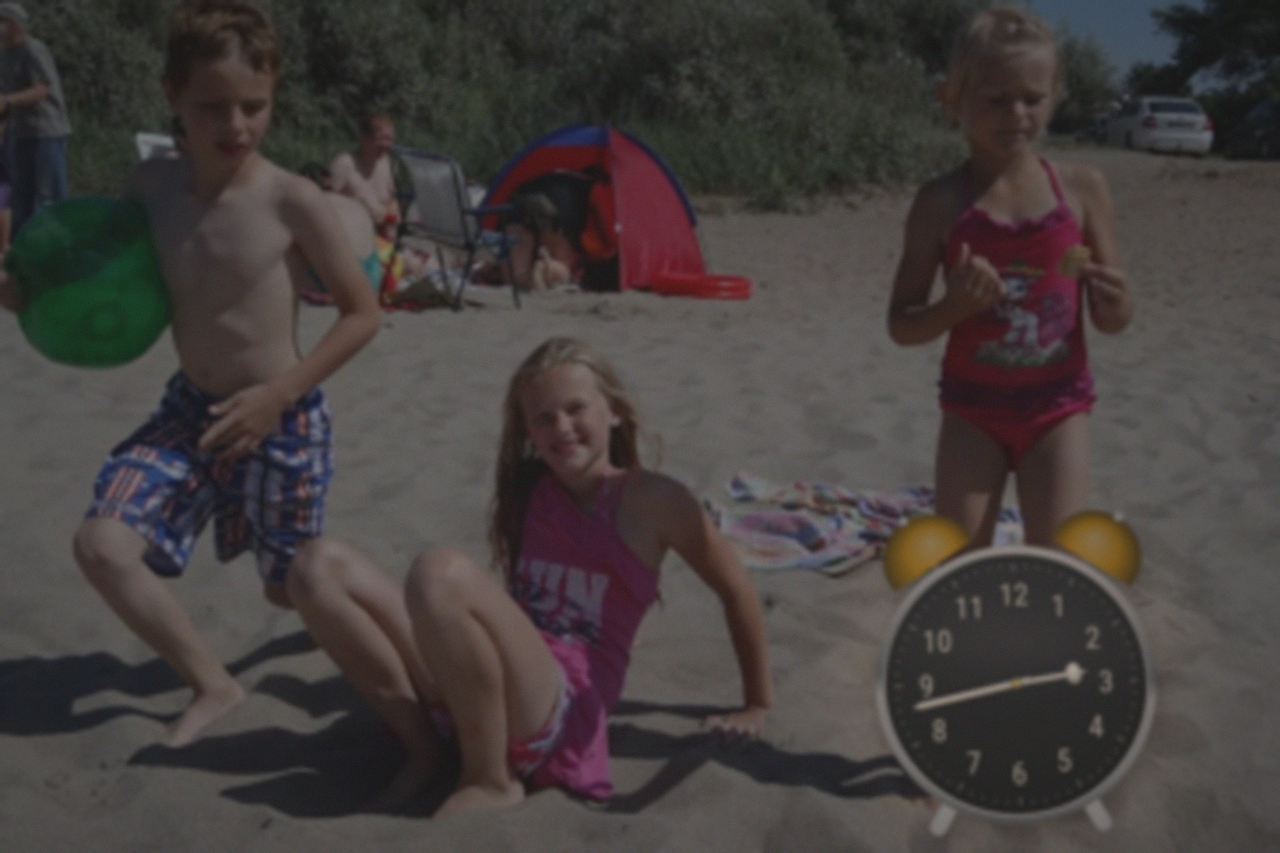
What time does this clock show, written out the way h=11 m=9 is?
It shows h=2 m=43
